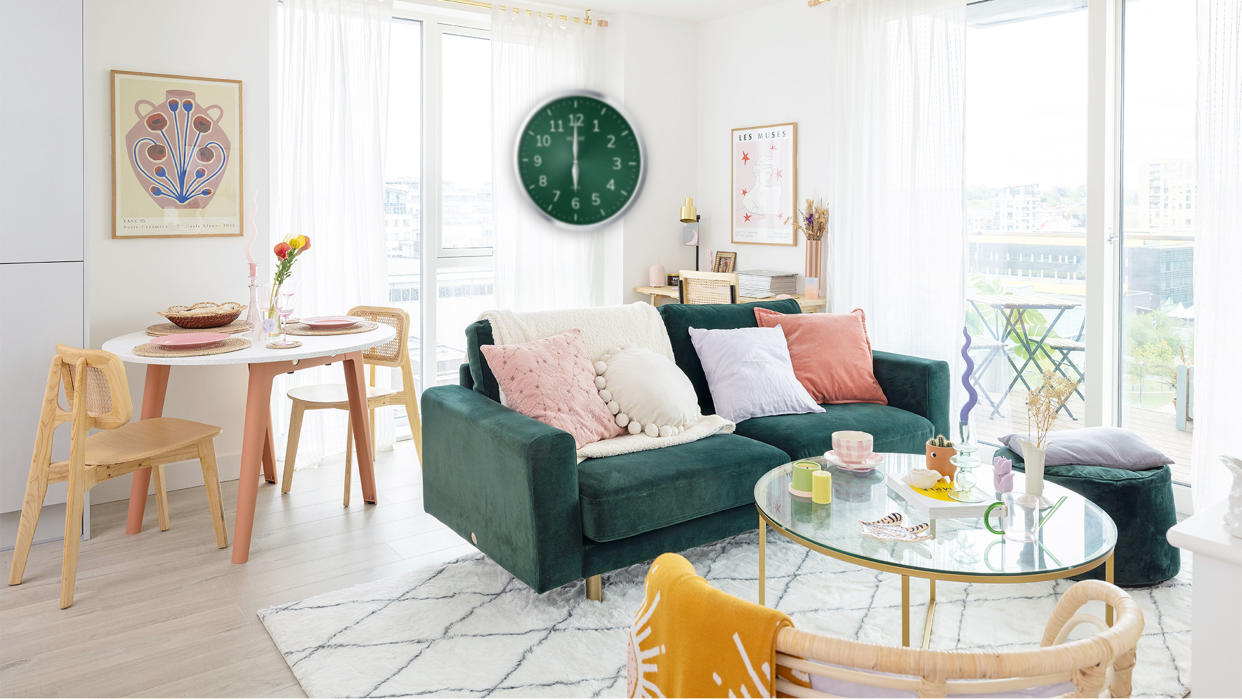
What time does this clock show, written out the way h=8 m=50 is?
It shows h=6 m=0
